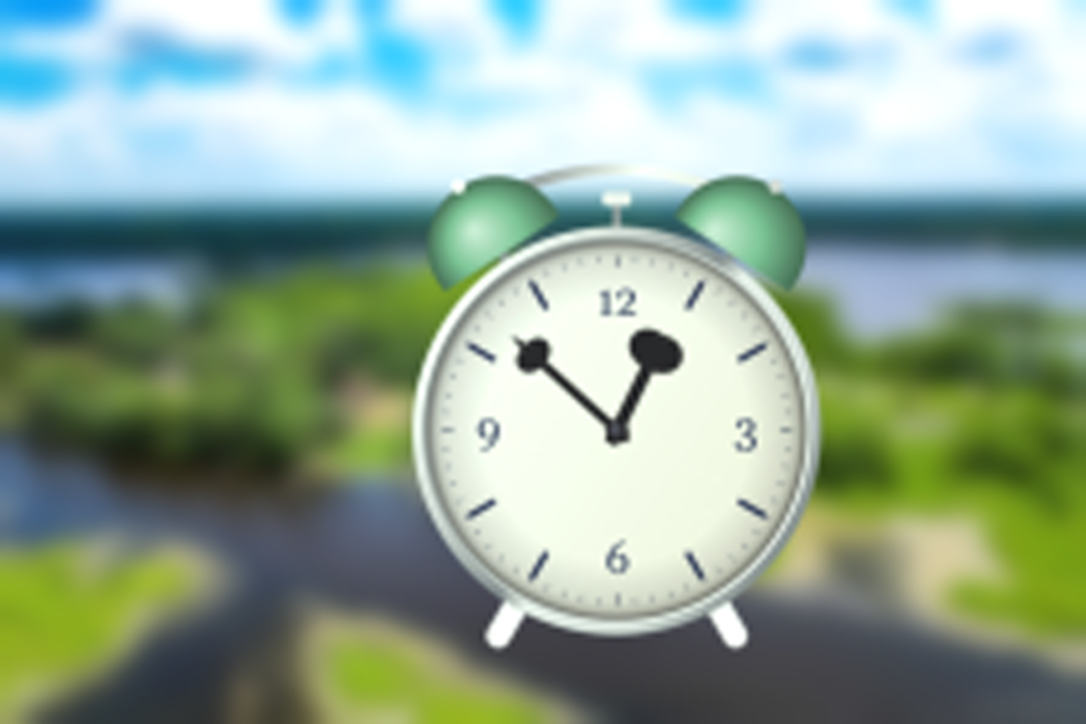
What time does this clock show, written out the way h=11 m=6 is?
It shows h=12 m=52
